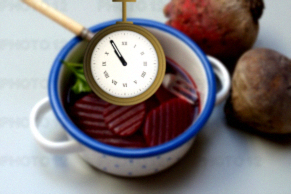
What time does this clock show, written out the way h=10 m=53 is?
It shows h=10 m=55
